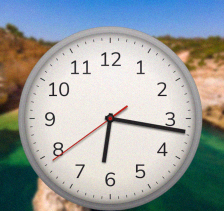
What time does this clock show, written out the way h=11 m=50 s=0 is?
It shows h=6 m=16 s=39
